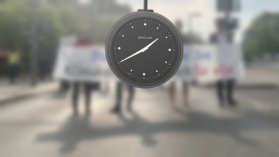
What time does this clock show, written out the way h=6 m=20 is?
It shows h=1 m=40
